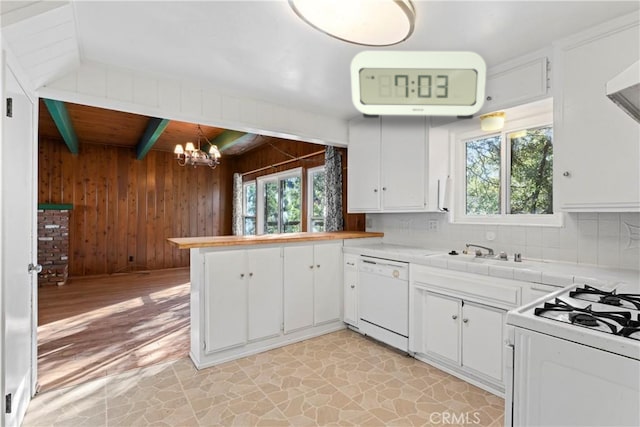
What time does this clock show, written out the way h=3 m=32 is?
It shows h=7 m=3
